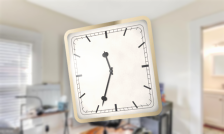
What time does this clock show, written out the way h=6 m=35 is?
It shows h=11 m=34
